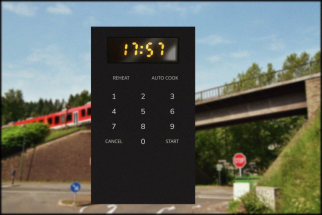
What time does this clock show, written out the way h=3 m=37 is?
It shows h=17 m=57
